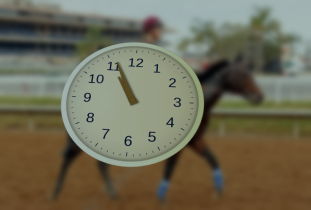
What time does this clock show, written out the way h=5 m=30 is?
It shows h=10 m=56
